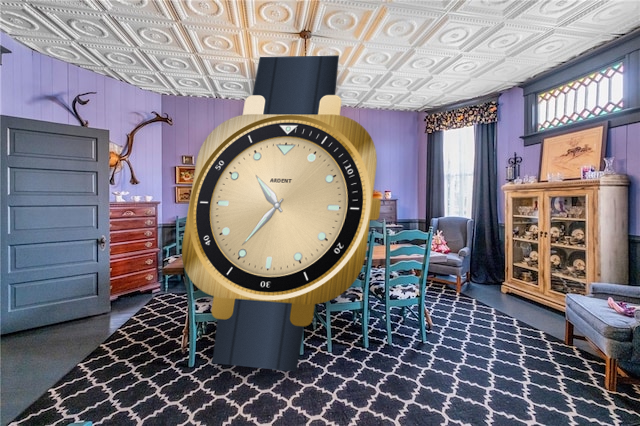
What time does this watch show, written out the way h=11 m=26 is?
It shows h=10 m=36
